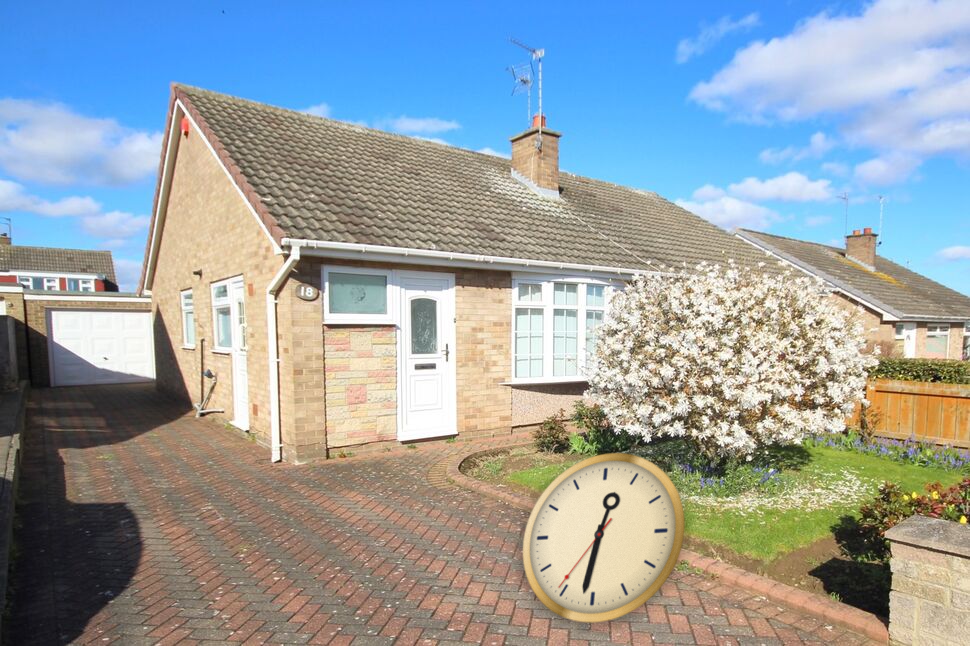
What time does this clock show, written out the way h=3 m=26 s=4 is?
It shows h=12 m=31 s=36
